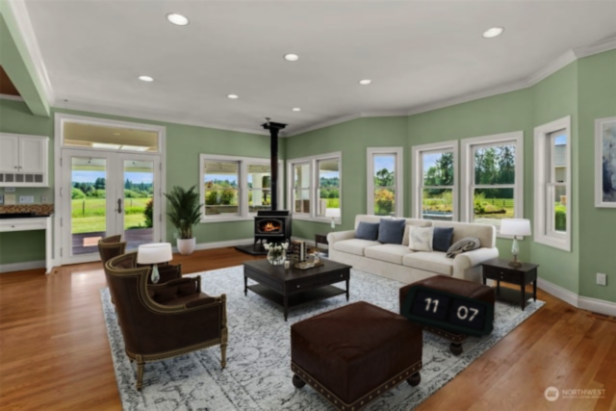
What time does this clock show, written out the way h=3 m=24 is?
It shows h=11 m=7
